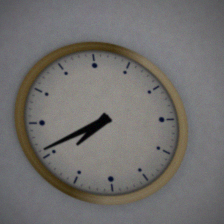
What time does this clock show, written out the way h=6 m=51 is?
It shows h=7 m=41
